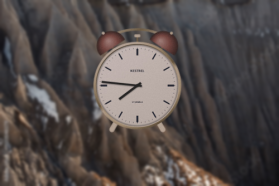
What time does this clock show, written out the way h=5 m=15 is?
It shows h=7 m=46
